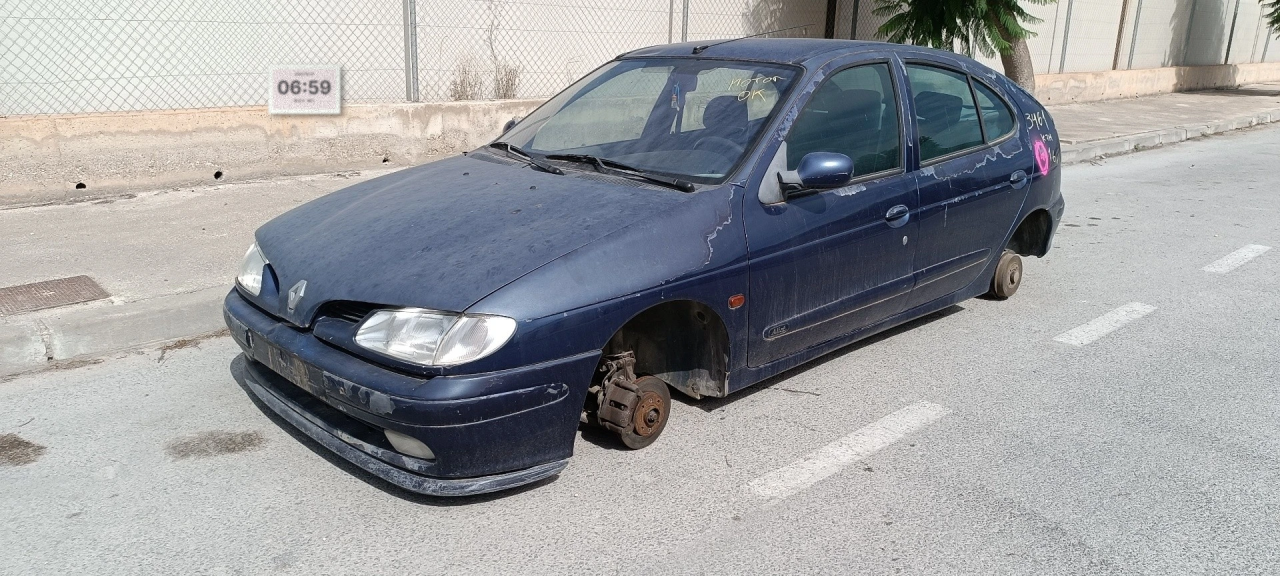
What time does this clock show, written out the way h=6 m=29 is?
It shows h=6 m=59
